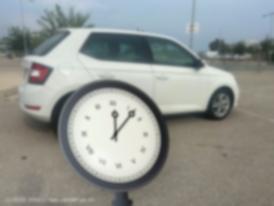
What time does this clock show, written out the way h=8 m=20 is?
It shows h=12 m=7
